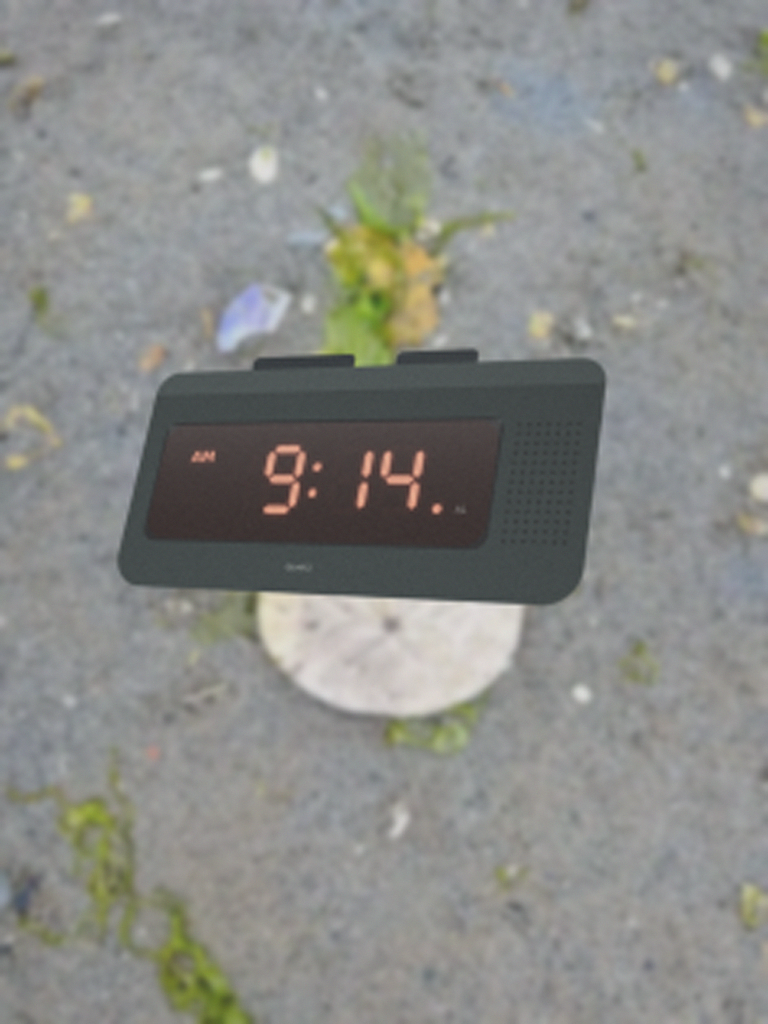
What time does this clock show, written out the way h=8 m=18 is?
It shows h=9 m=14
